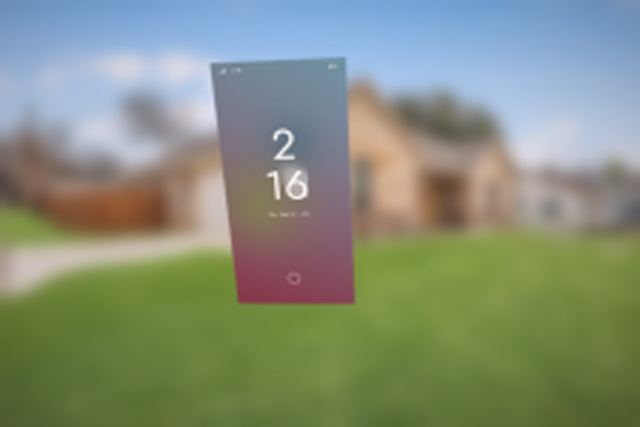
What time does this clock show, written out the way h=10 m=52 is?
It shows h=2 m=16
